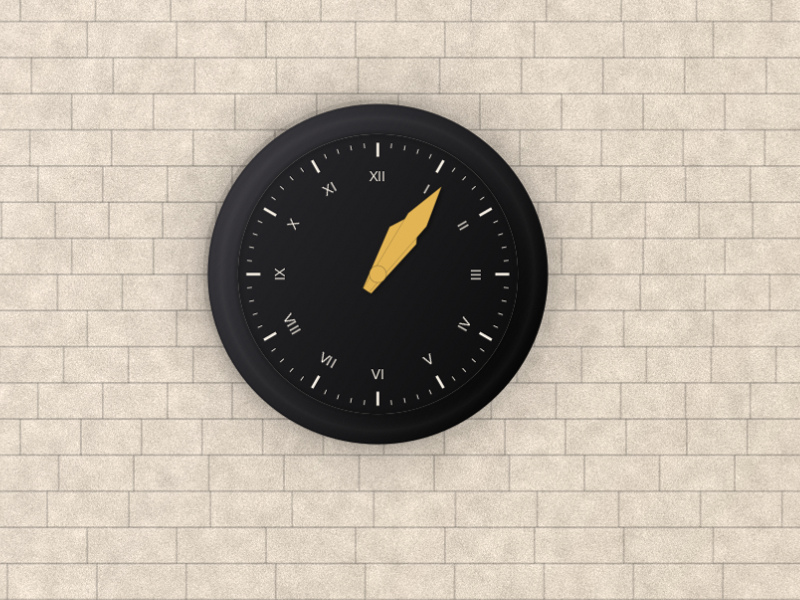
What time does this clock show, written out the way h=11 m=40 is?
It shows h=1 m=6
